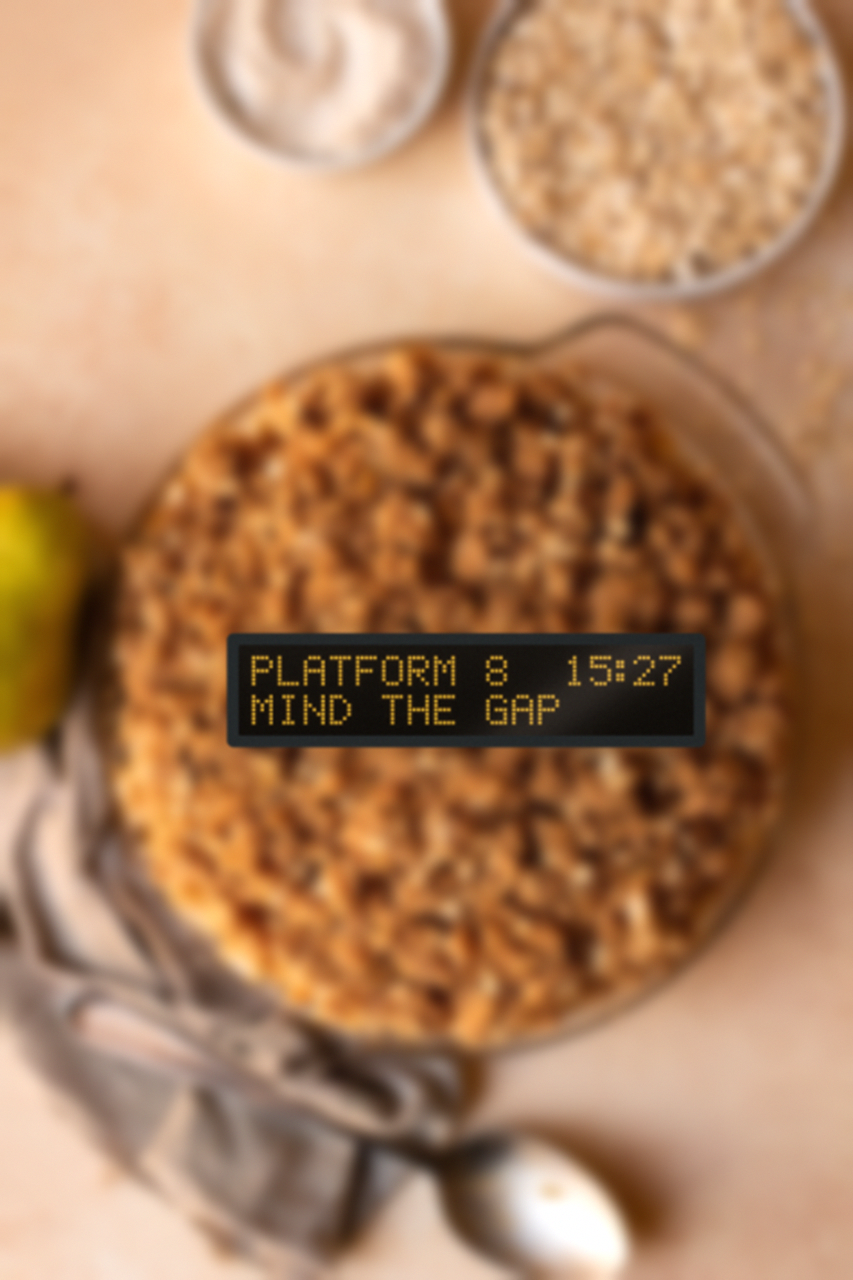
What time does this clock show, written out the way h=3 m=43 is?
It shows h=15 m=27
